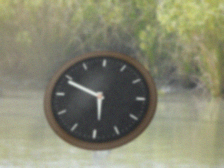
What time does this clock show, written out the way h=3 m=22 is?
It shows h=5 m=49
